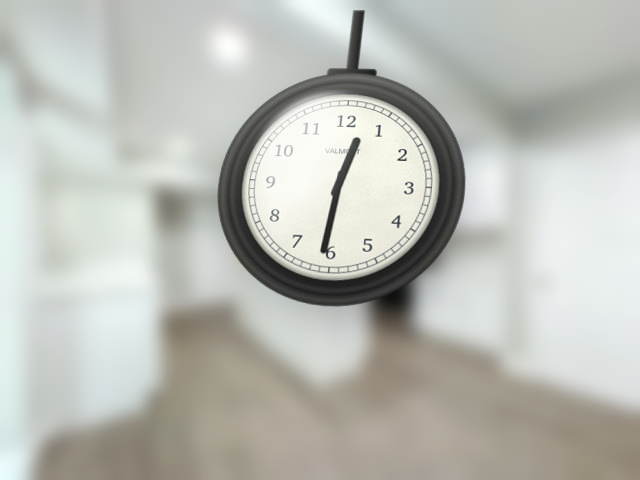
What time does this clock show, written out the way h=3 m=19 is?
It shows h=12 m=31
